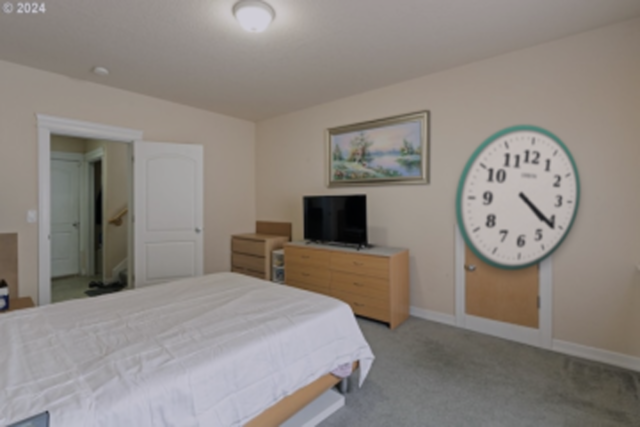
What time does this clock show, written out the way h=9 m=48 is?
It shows h=4 m=21
